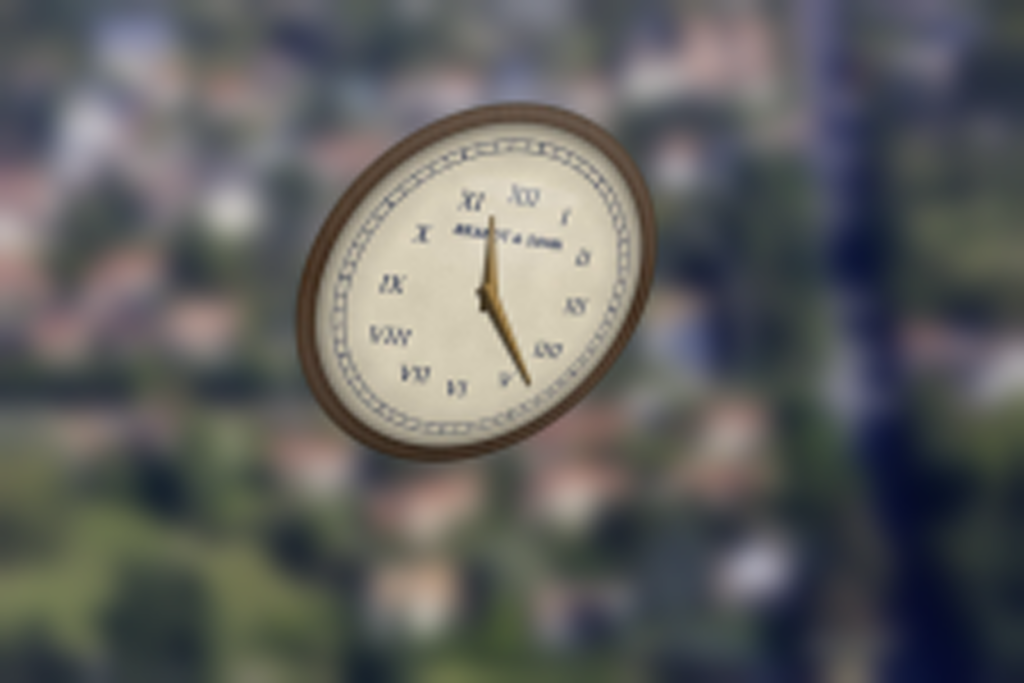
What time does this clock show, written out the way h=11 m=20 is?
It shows h=11 m=23
